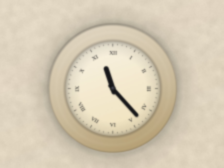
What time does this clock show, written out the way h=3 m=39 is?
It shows h=11 m=23
